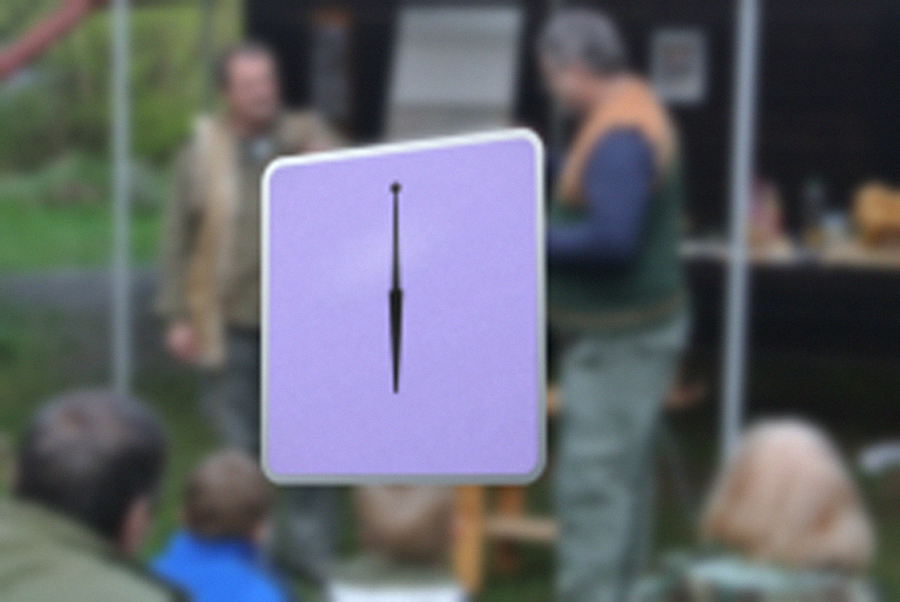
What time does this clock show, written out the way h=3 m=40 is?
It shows h=6 m=0
